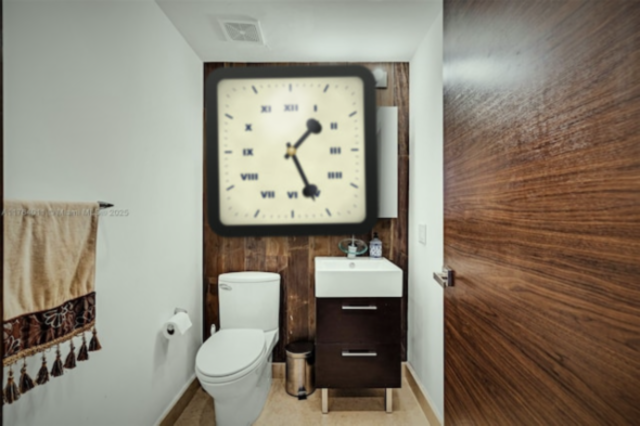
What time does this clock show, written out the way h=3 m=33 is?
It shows h=1 m=26
